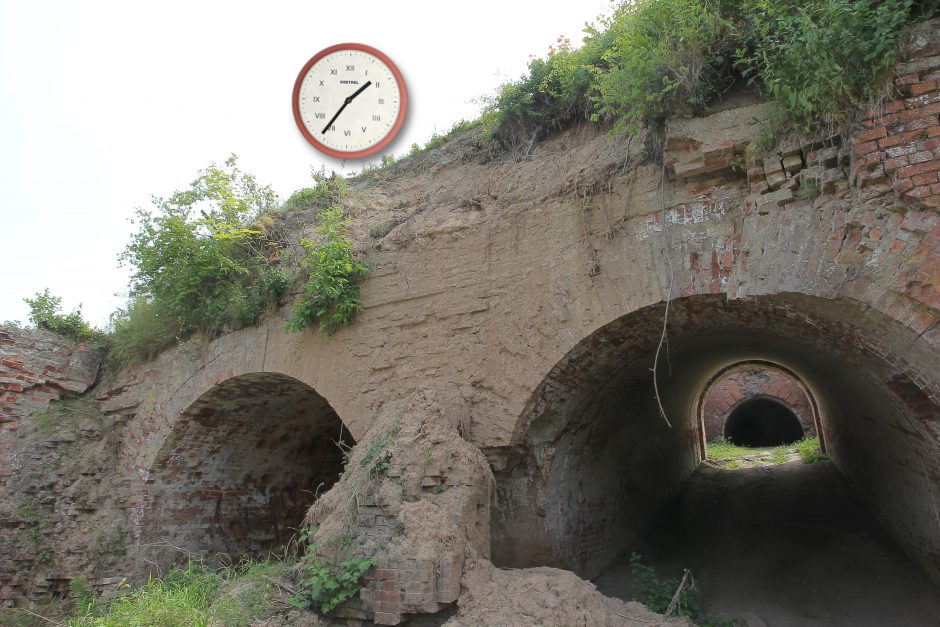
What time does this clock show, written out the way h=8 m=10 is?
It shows h=1 m=36
